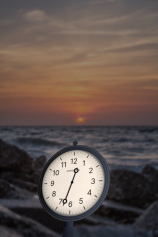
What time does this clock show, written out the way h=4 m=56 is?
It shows h=12 m=33
